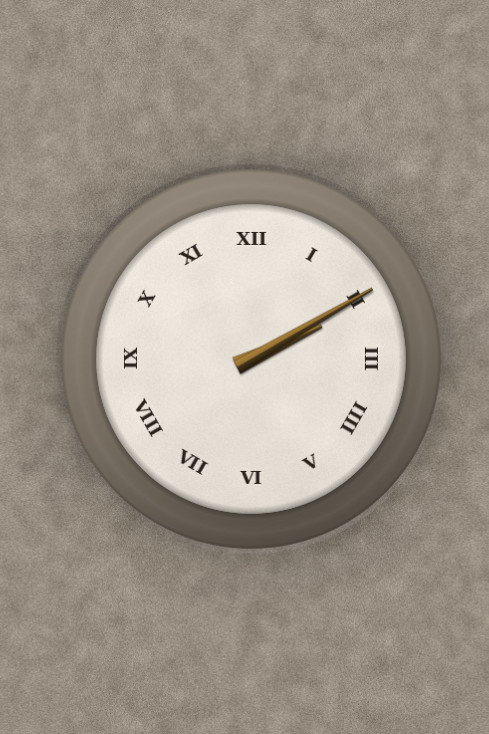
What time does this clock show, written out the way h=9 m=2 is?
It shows h=2 m=10
